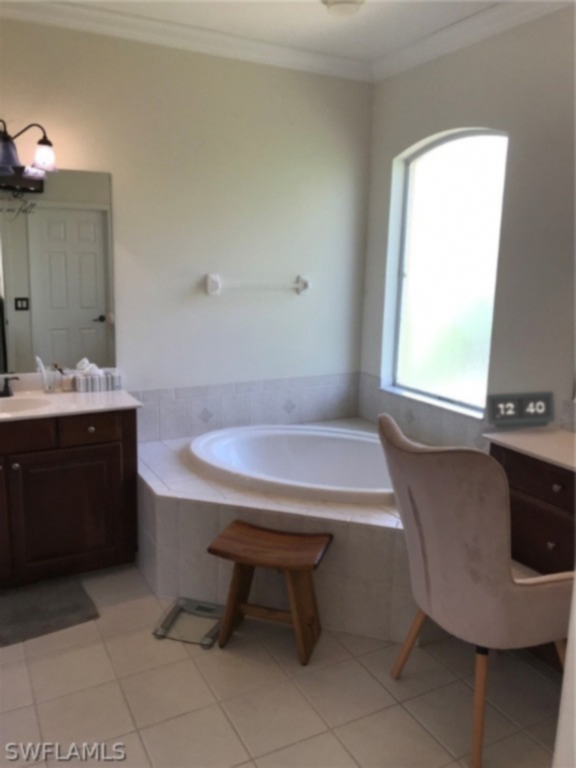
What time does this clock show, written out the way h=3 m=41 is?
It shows h=12 m=40
